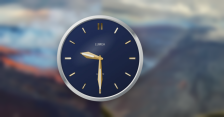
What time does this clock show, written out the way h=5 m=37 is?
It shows h=9 m=30
